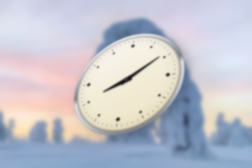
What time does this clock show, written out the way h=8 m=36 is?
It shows h=8 m=9
